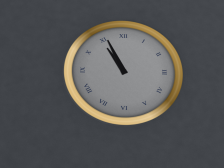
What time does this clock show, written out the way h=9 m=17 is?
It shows h=10 m=56
